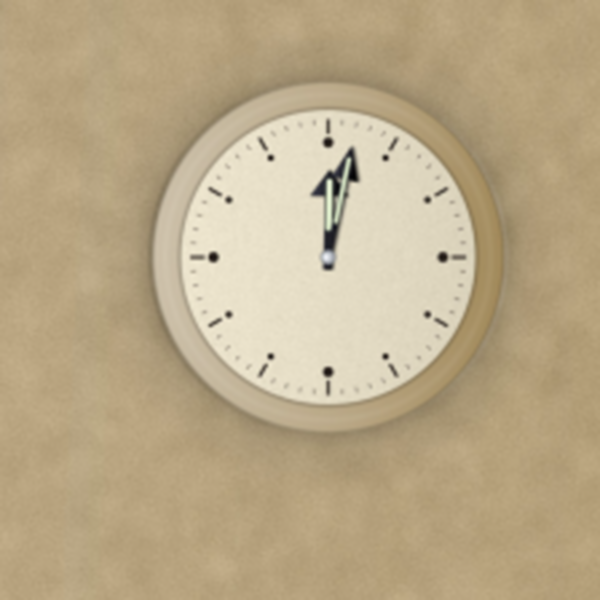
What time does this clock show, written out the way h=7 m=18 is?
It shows h=12 m=2
